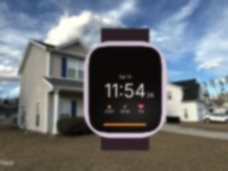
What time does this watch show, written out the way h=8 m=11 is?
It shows h=11 m=54
